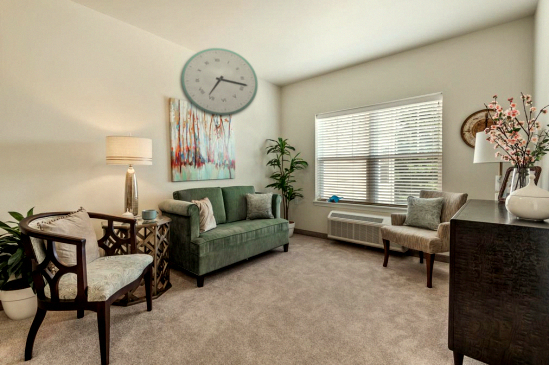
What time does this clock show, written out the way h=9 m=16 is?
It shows h=7 m=18
